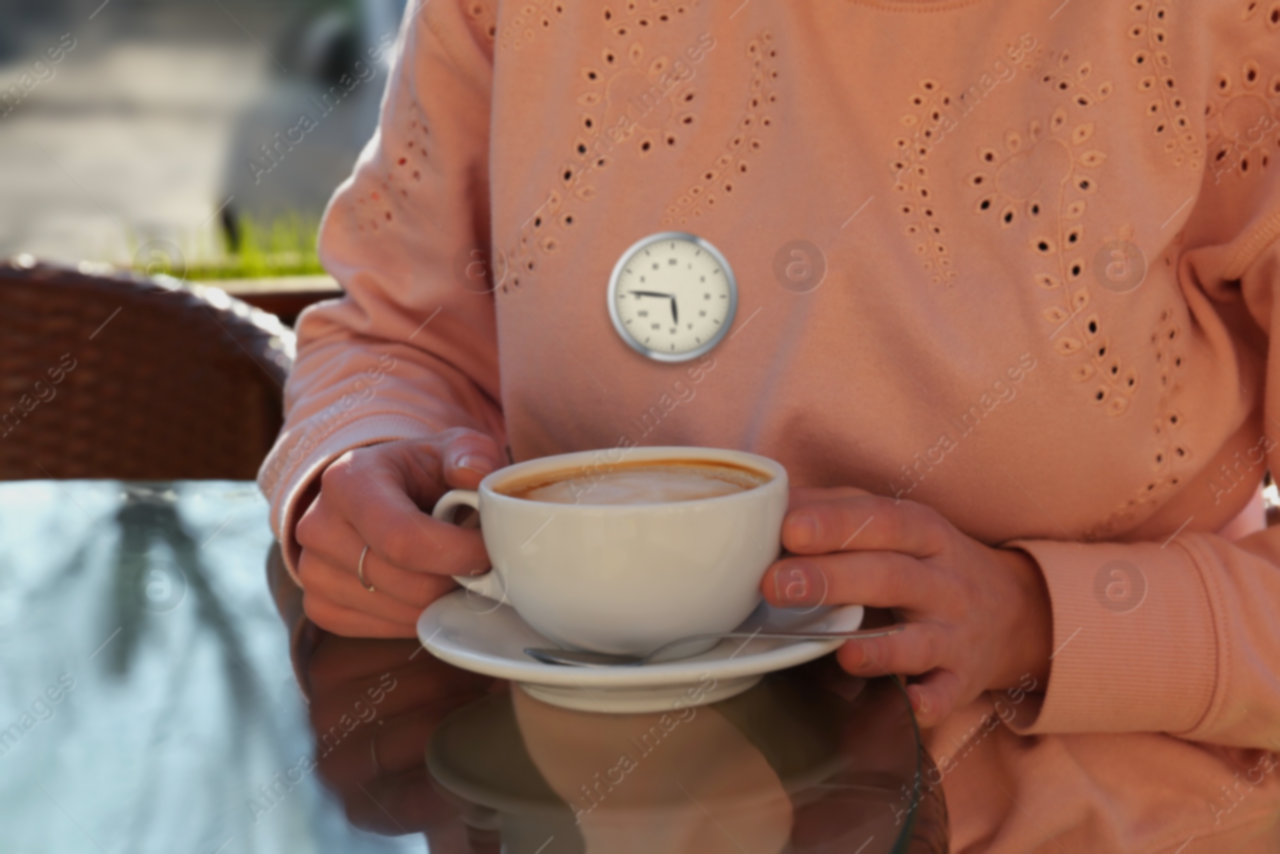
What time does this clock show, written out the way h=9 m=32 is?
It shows h=5 m=46
